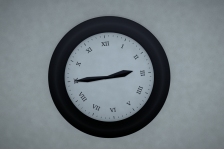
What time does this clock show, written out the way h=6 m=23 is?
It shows h=2 m=45
